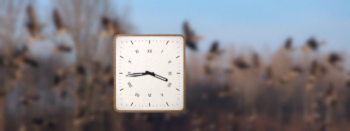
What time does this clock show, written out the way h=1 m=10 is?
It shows h=3 m=44
